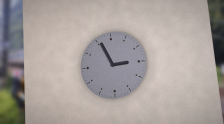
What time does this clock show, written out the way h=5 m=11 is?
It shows h=2 m=56
